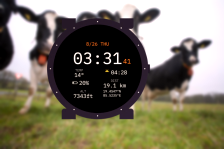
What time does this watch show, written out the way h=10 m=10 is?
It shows h=3 m=31
